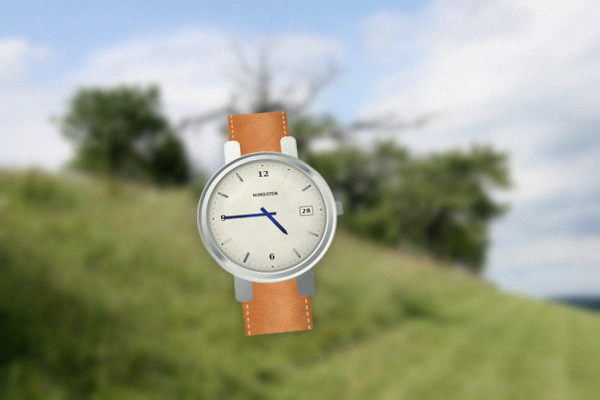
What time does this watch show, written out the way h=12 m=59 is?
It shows h=4 m=45
